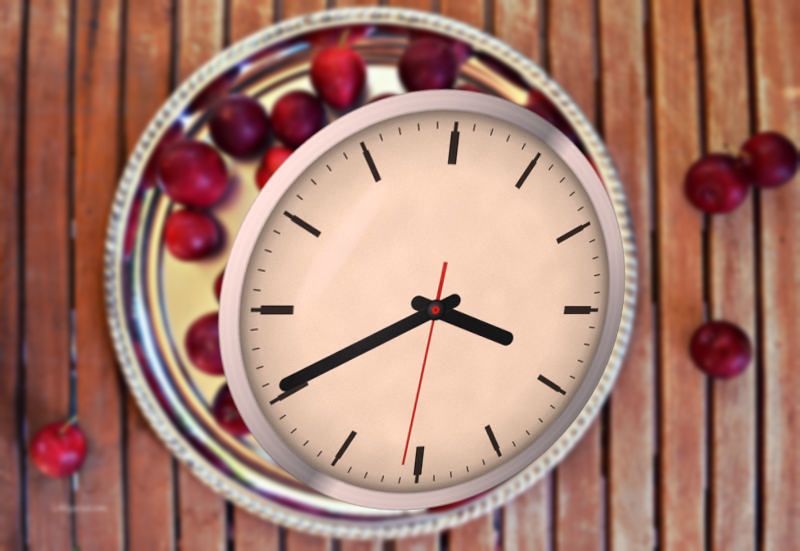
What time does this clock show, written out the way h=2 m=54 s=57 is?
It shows h=3 m=40 s=31
